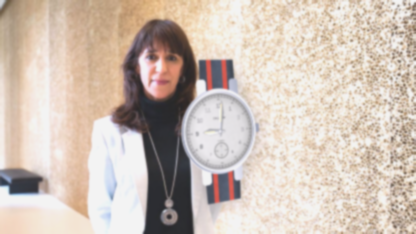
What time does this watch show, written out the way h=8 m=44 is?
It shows h=9 m=1
